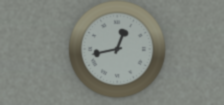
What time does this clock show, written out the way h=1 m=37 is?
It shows h=12 m=43
